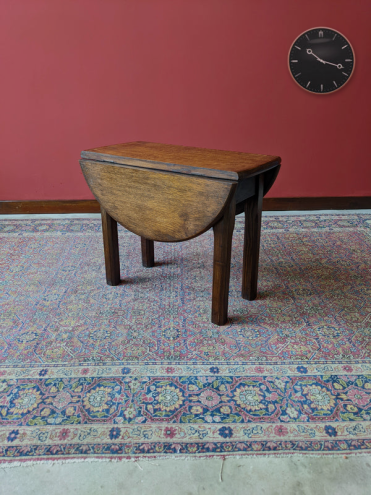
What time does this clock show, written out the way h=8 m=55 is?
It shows h=10 m=18
